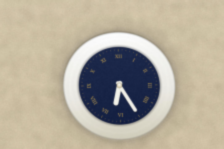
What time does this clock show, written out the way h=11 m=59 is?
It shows h=6 m=25
